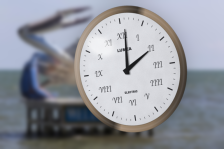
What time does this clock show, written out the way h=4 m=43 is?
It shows h=2 m=1
